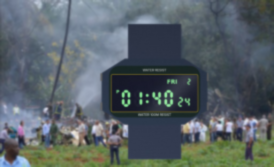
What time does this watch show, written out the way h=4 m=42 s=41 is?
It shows h=1 m=40 s=24
